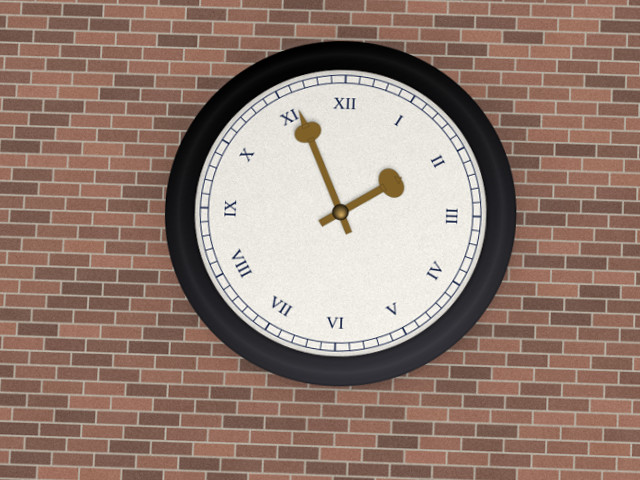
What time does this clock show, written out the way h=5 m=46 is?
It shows h=1 m=56
